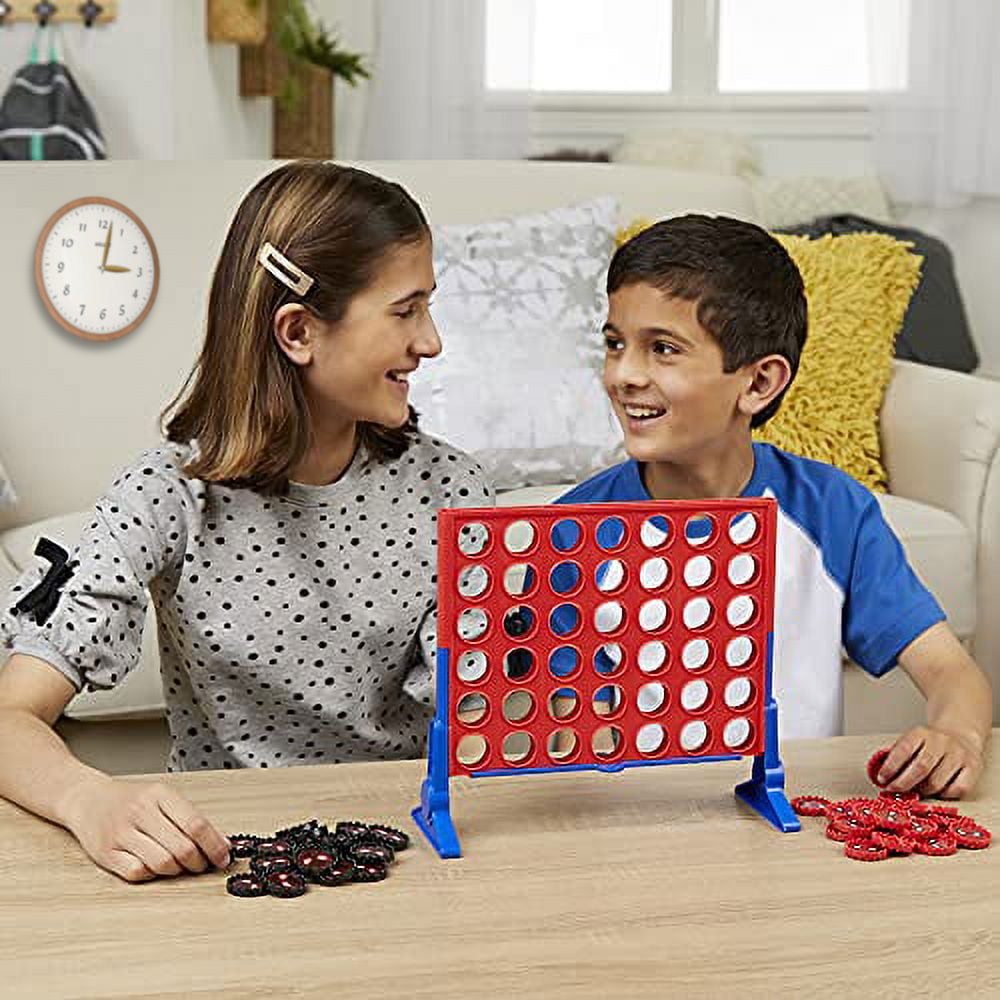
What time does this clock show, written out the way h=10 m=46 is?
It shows h=3 m=2
